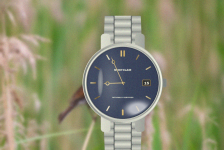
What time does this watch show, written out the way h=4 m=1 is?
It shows h=8 m=56
